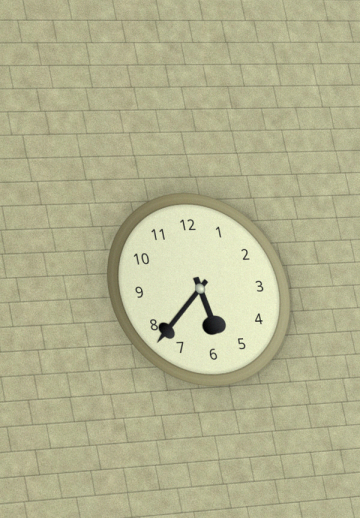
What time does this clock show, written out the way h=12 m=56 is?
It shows h=5 m=38
